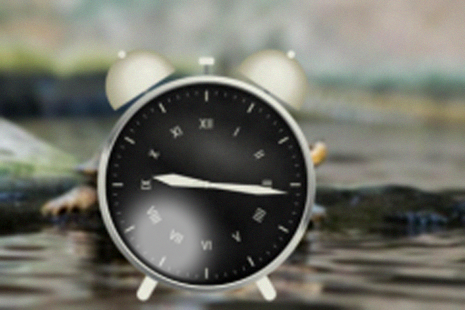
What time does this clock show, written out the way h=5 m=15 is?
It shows h=9 m=16
